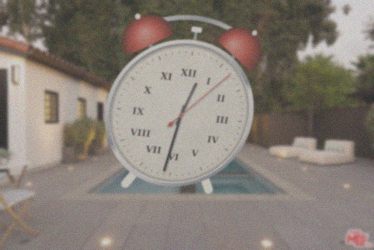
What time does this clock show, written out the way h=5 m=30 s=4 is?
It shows h=12 m=31 s=7
